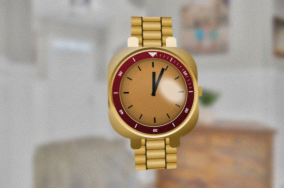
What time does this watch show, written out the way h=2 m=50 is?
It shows h=12 m=4
